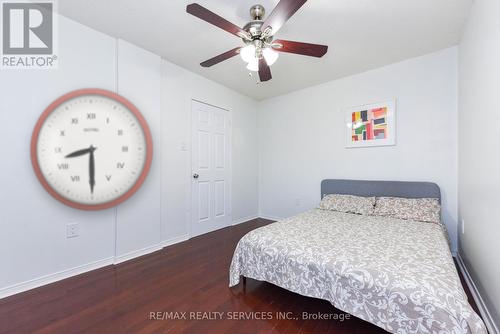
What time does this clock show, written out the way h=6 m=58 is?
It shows h=8 m=30
